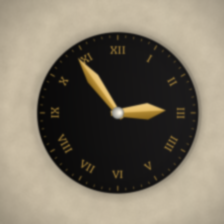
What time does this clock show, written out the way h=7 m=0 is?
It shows h=2 m=54
